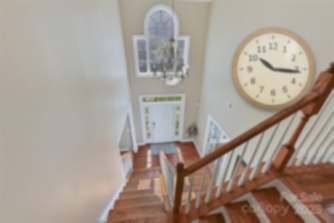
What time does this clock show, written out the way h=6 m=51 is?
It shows h=10 m=16
